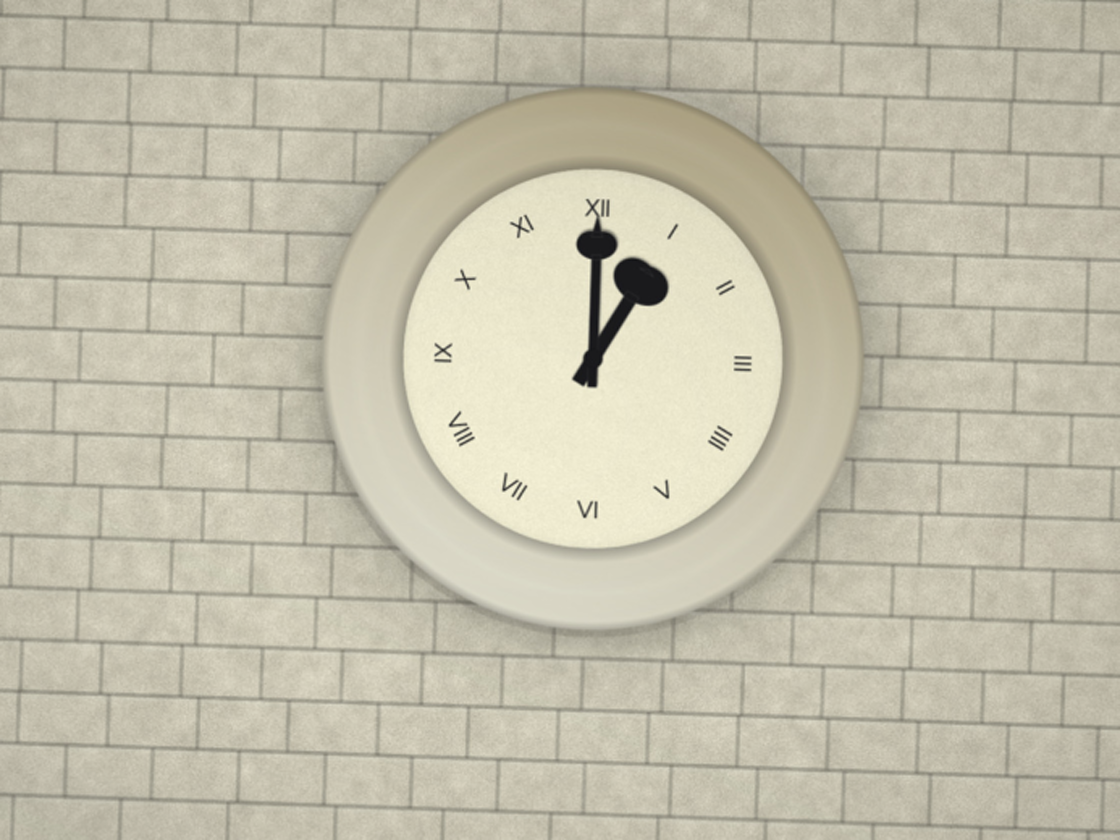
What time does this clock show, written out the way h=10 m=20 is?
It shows h=1 m=0
